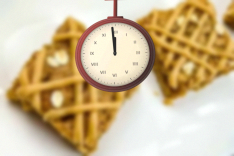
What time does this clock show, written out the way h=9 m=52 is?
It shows h=11 m=59
